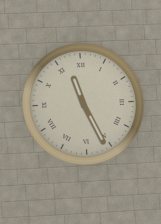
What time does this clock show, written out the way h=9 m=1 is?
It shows h=11 m=26
